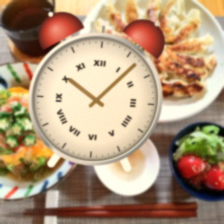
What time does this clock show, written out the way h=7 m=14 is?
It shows h=10 m=7
